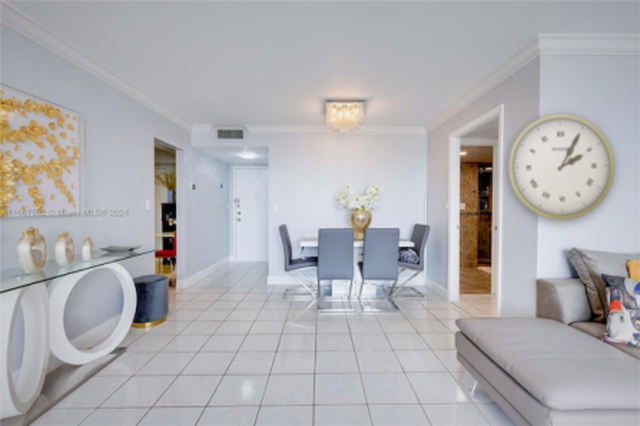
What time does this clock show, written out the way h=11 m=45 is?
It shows h=2 m=5
